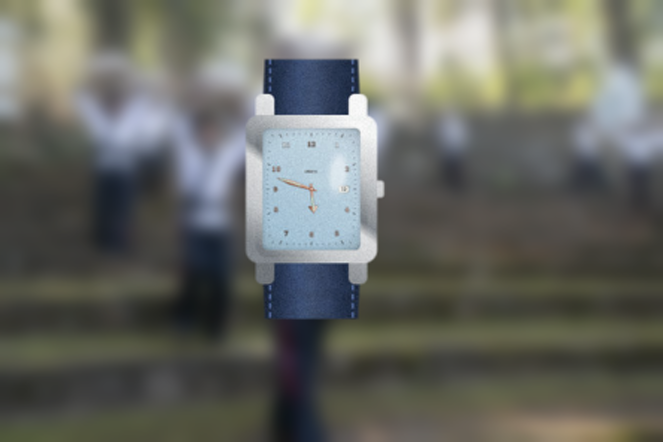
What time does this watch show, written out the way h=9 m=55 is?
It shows h=5 m=48
